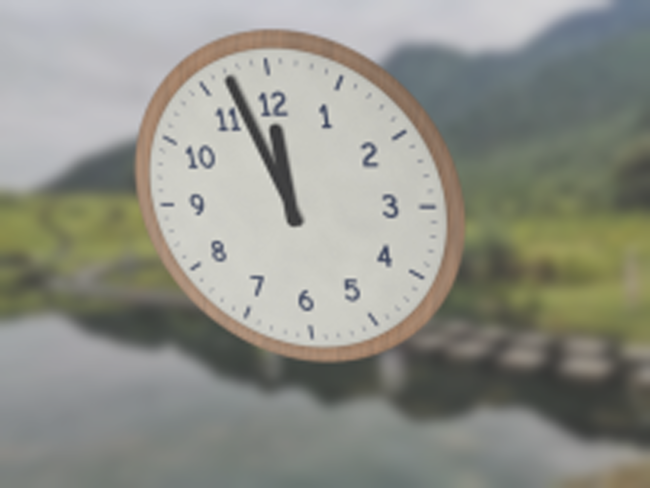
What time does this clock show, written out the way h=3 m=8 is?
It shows h=11 m=57
